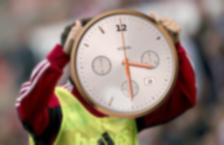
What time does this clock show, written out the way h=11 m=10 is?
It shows h=3 m=30
